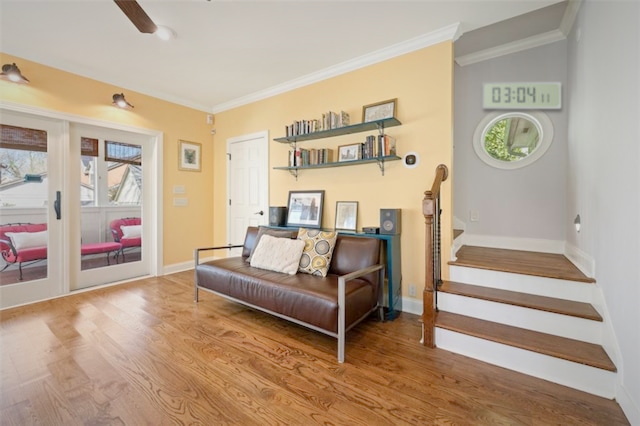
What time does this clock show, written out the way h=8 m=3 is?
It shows h=3 m=4
